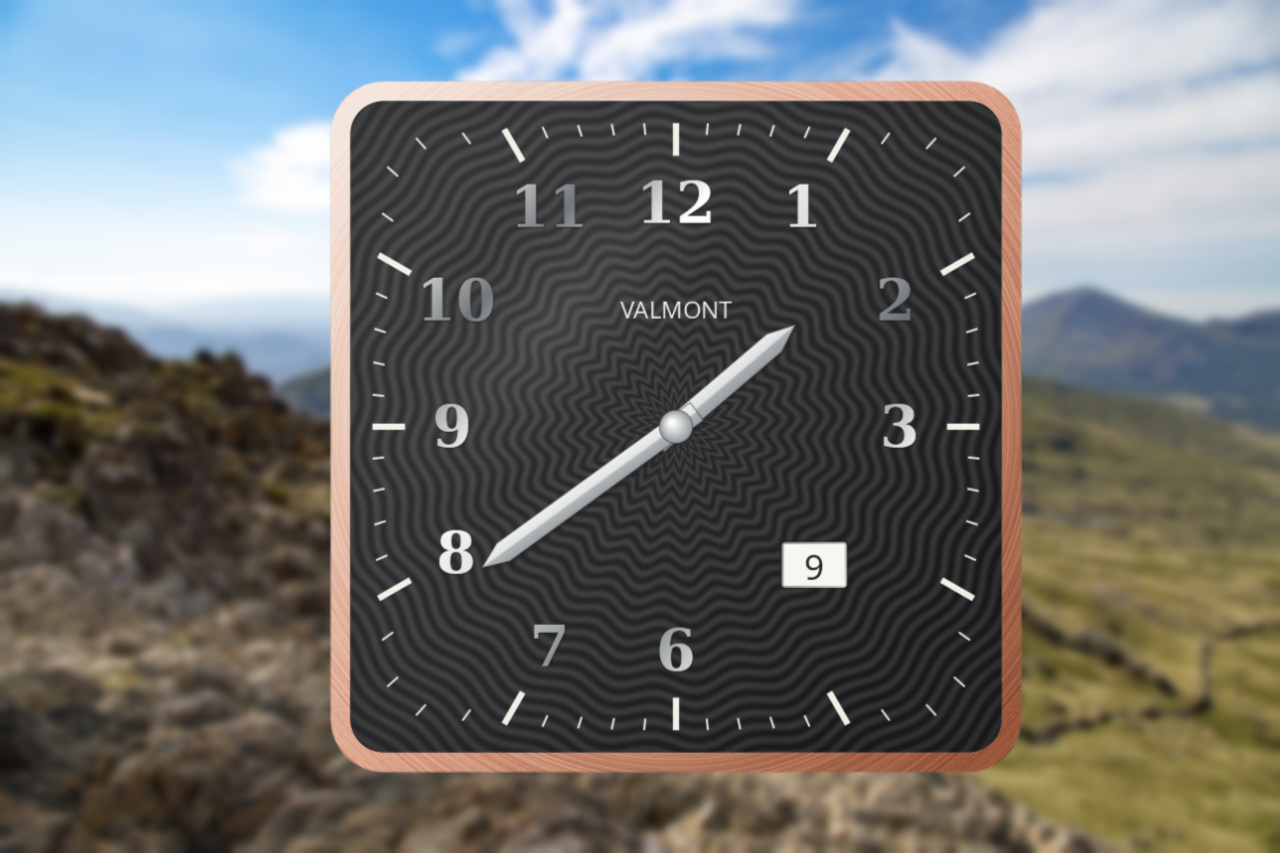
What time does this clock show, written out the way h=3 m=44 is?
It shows h=1 m=39
